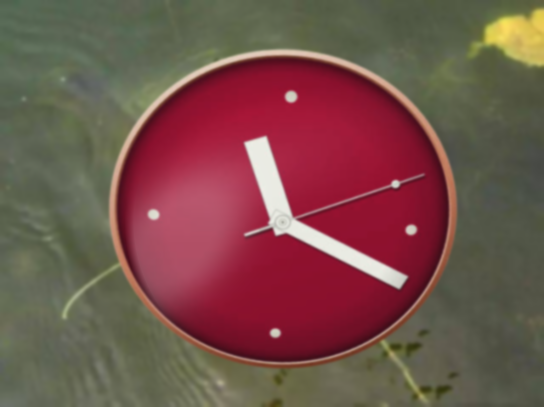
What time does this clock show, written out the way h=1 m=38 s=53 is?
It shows h=11 m=19 s=11
